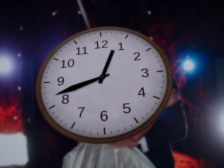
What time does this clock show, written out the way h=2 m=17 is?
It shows h=12 m=42
